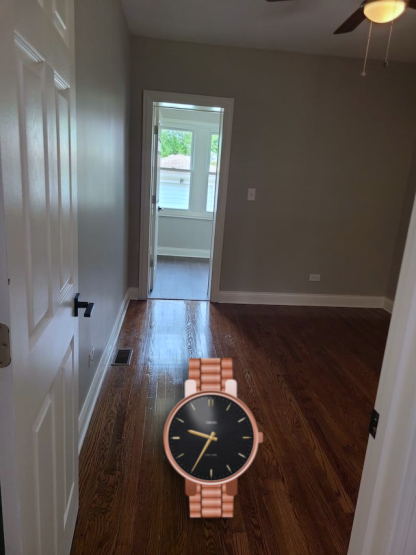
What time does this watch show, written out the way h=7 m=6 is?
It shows h=9 m=35
